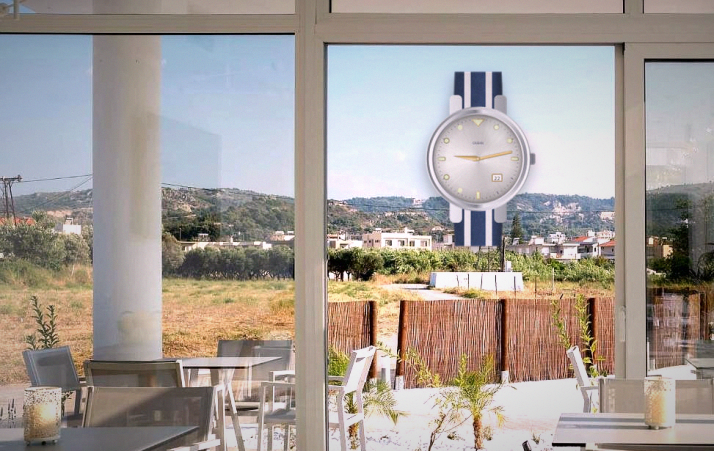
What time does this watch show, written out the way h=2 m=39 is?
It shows h=9 m=13
